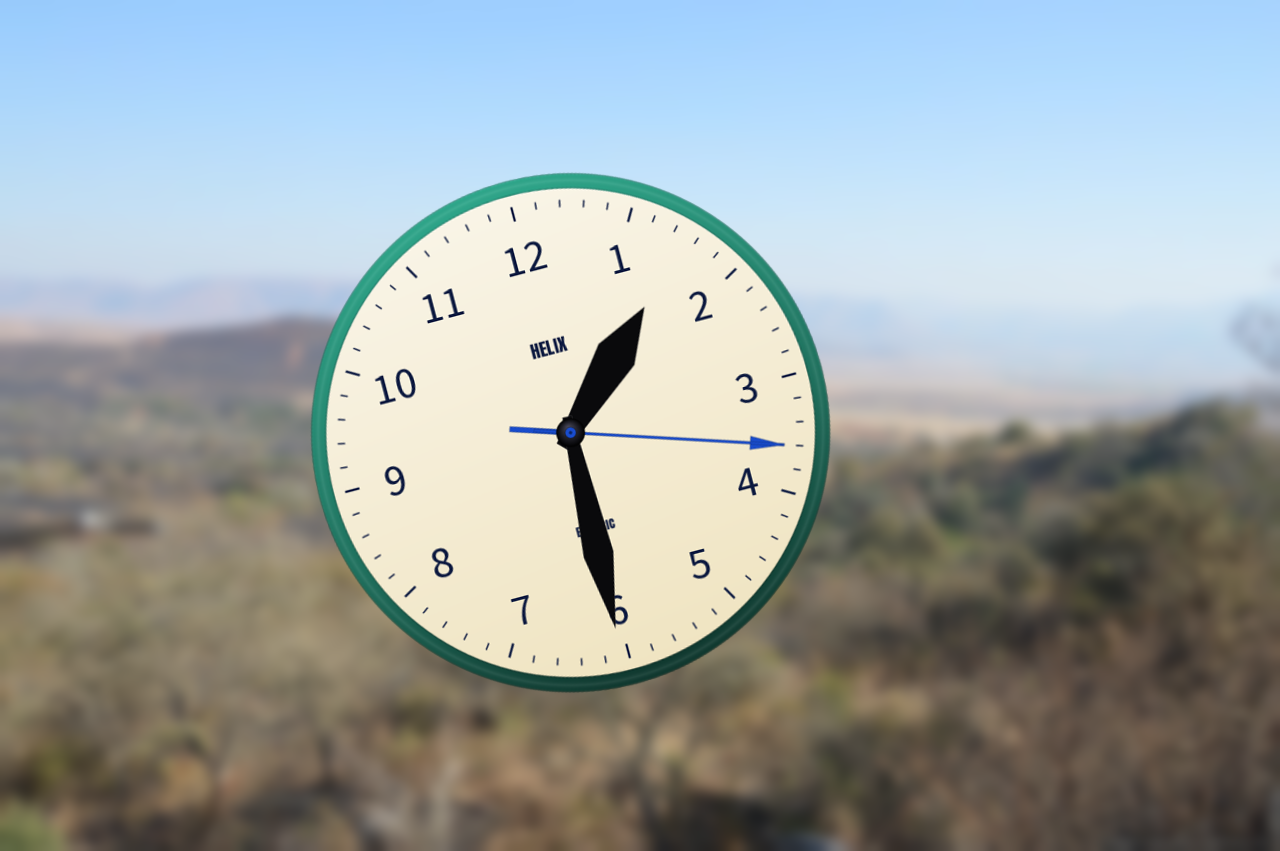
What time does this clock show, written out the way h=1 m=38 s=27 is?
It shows h=1 m=30 s=18
